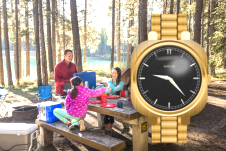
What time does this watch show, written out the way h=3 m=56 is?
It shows h=9 m=23
